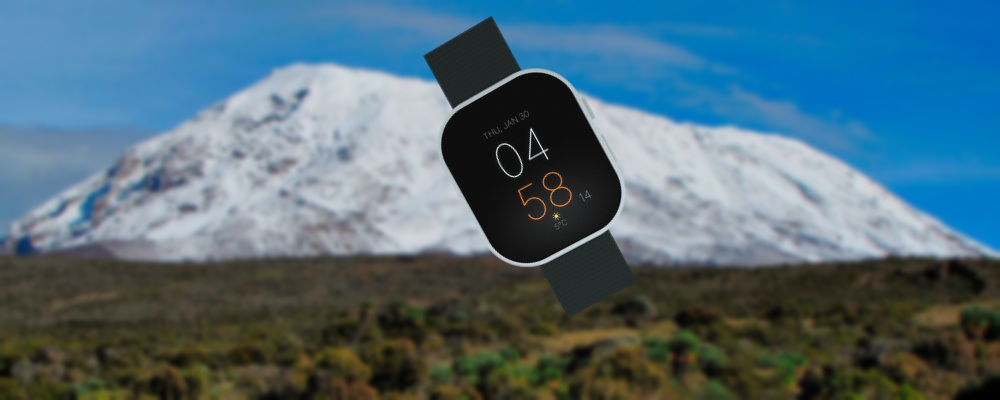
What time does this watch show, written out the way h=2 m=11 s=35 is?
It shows h=4 m=58 s=14
